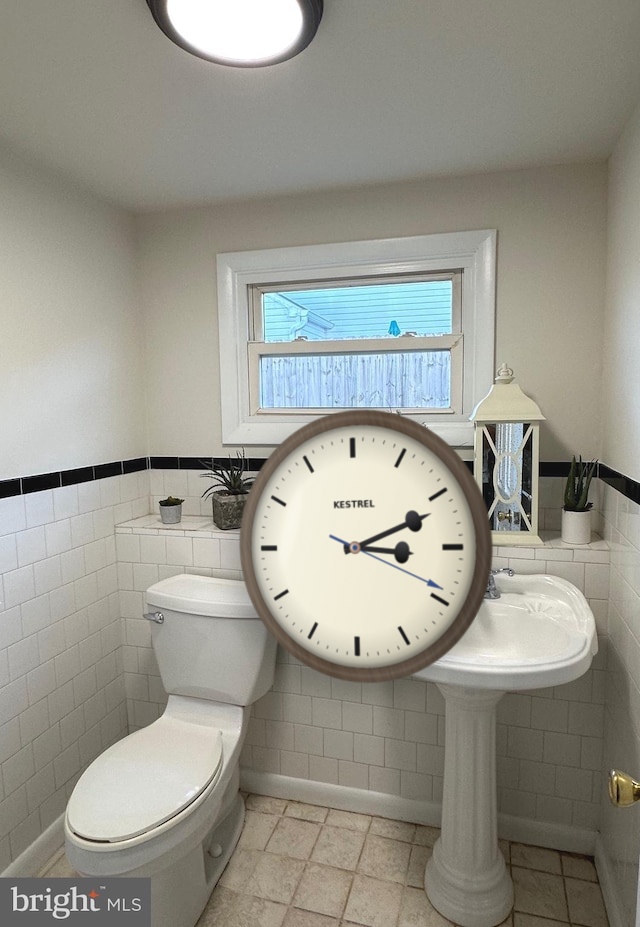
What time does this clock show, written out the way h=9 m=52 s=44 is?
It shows h=3 m=11 s=19
